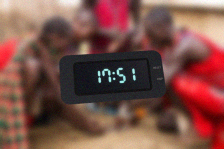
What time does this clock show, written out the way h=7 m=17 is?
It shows h=17 m=51
